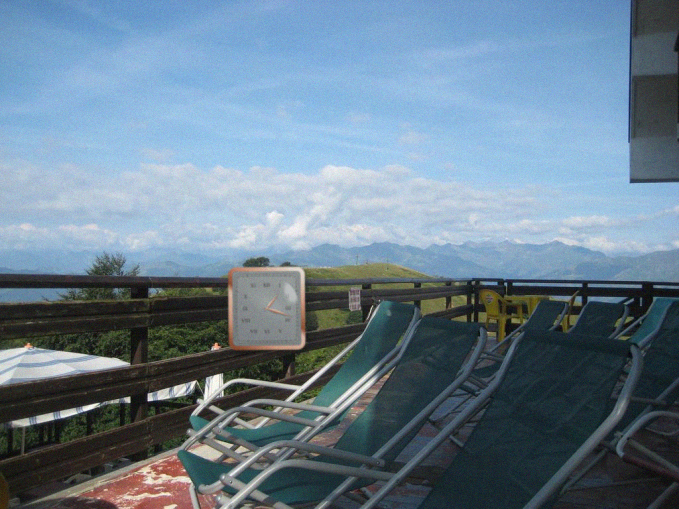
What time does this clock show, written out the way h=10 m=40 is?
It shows h=1 m=18
